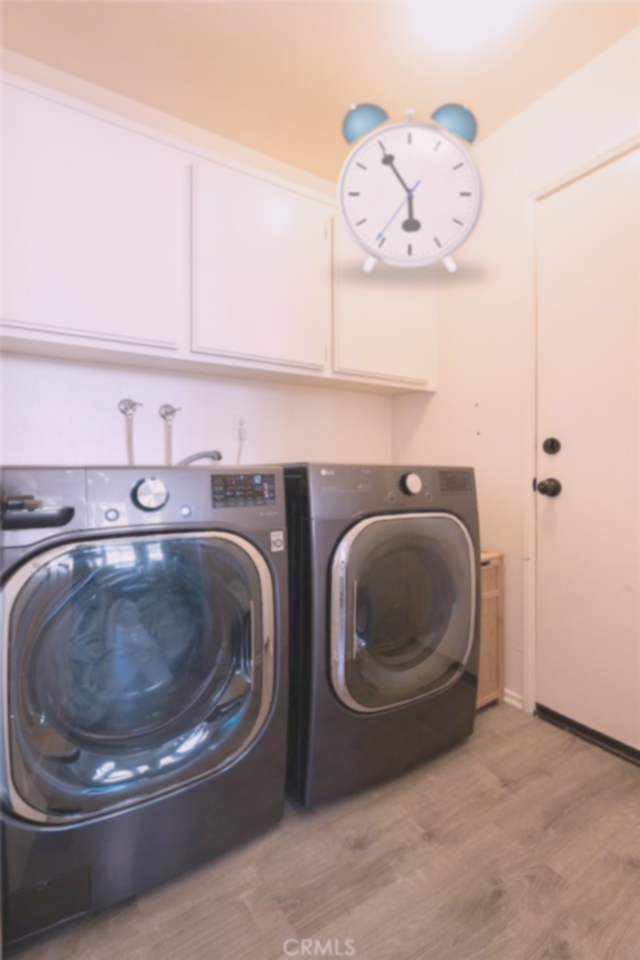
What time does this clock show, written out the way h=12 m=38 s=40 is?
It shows h=5 m=54 s=36
